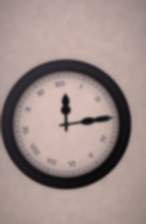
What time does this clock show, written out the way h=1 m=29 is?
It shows h=12 m=15
